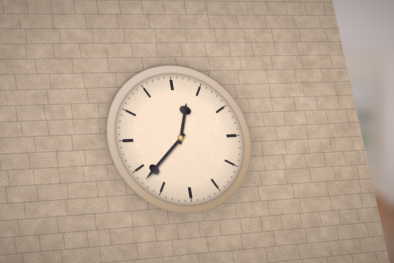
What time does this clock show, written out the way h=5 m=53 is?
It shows h=12 m=38
